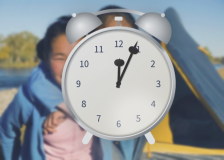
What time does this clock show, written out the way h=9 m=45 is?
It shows h=12 m=4
